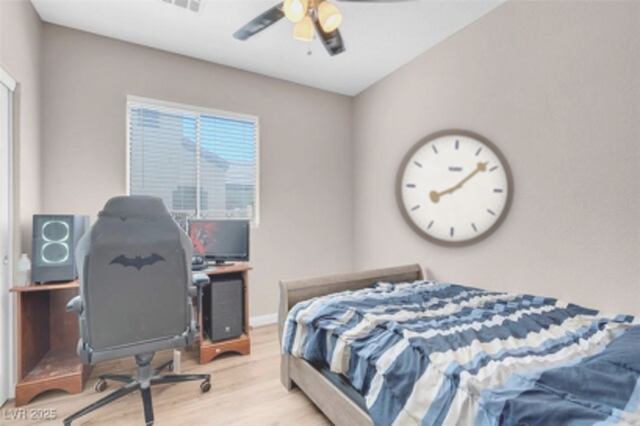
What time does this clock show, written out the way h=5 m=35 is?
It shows h=8 m=8
